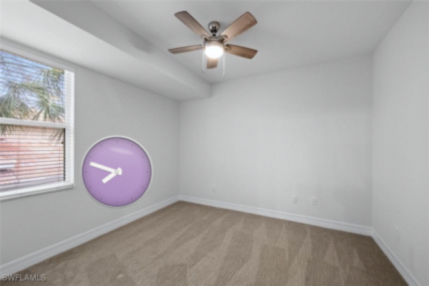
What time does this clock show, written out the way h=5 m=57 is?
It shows h=7 m=48
